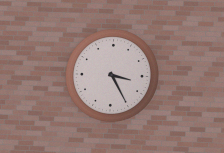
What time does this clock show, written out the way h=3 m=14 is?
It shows h=3 m=25
